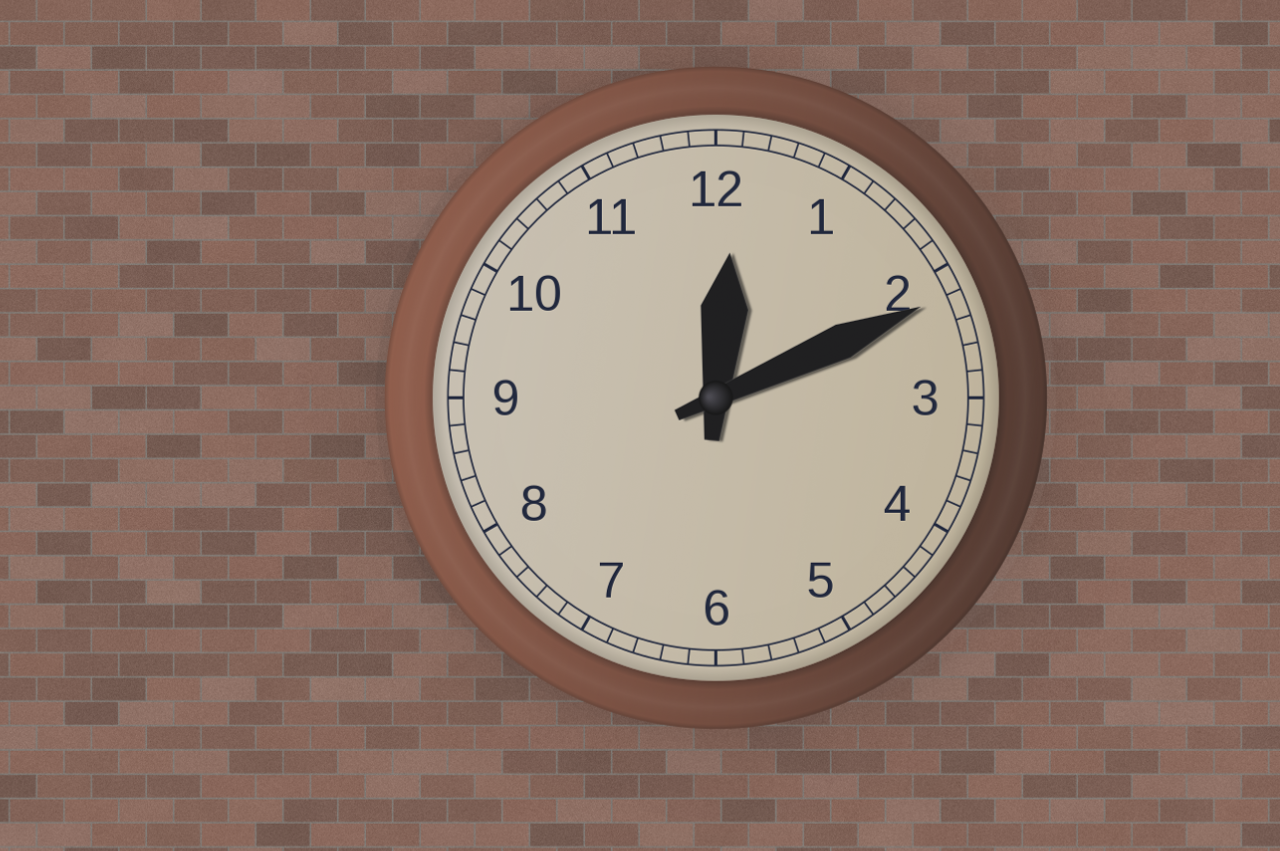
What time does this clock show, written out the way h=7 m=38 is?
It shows h=12 m=11
